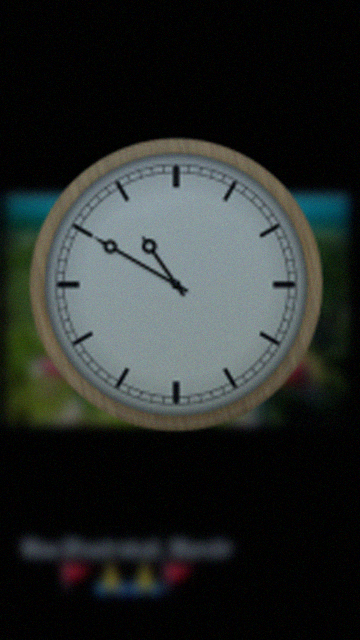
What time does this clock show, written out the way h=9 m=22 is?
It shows h=10 m=50
